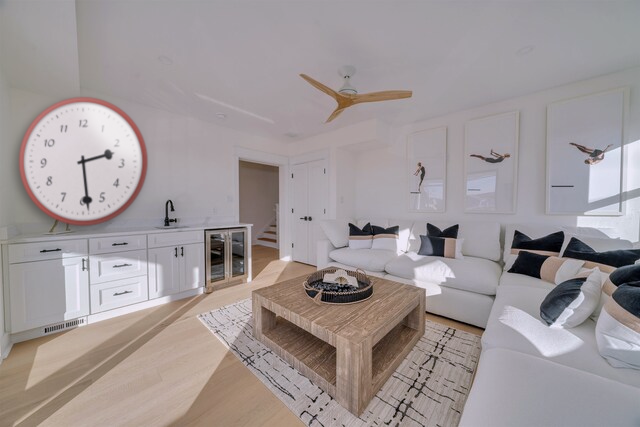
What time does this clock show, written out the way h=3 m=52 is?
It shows h=2 m=29
